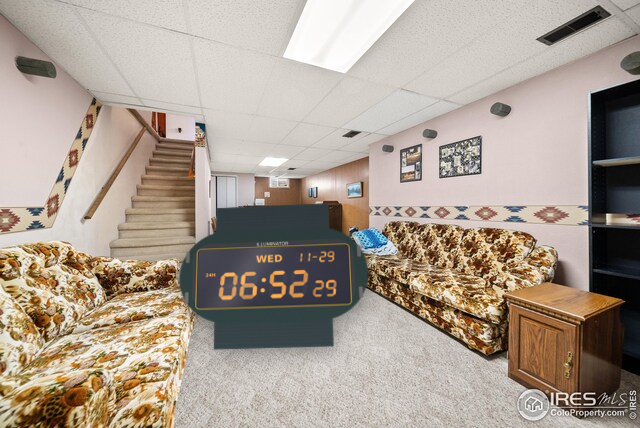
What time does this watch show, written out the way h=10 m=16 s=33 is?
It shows h=6 m=52 s=29
